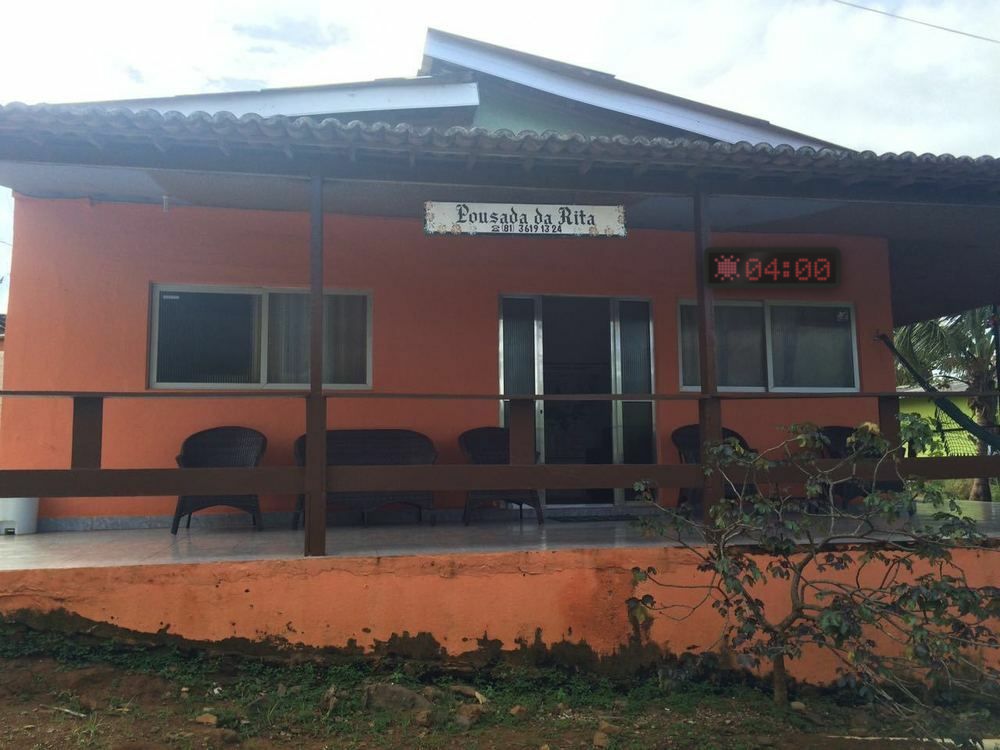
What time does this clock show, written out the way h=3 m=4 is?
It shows h=4 m=0
